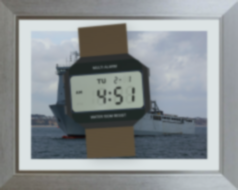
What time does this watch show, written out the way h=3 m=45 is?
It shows h=4 m=51
